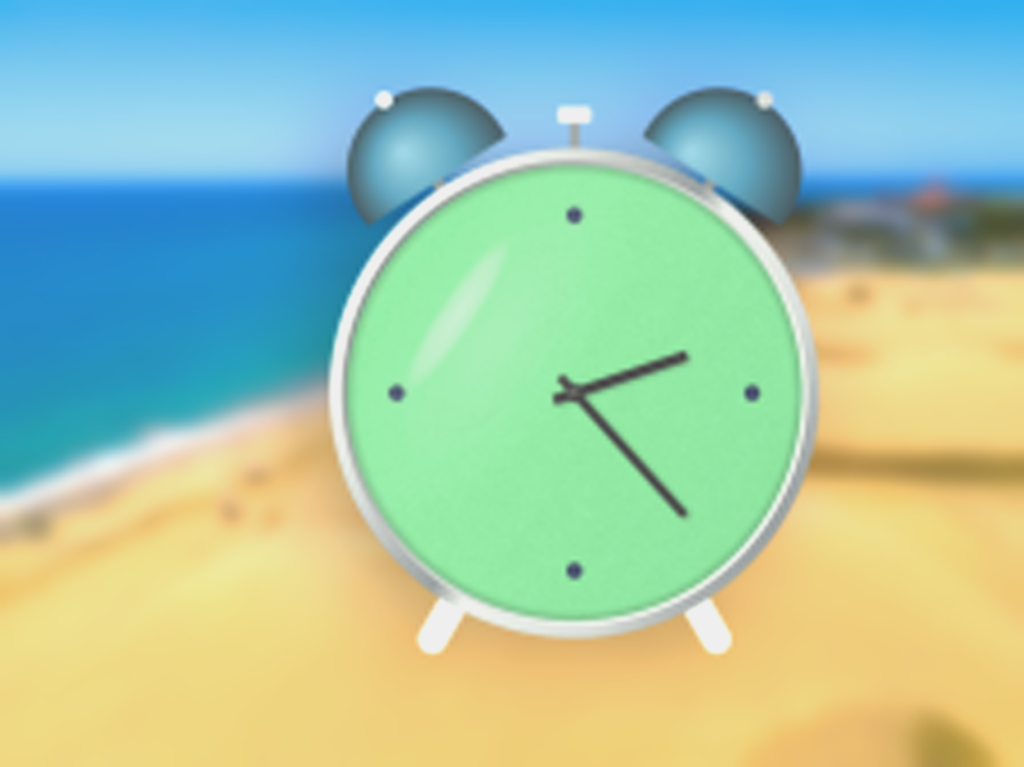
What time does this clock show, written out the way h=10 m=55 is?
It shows h=2 m=23
